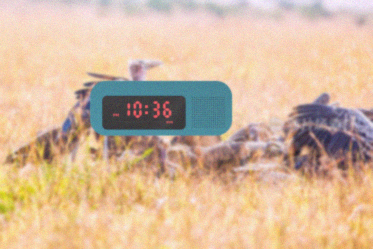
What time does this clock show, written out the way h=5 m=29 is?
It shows h=10 m=36
